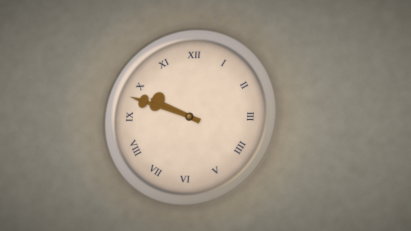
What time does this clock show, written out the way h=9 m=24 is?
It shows h=9 m=48
